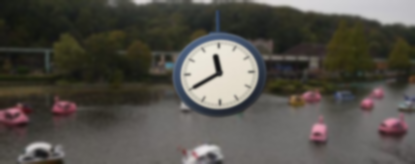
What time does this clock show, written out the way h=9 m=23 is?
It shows h=11 m=40
